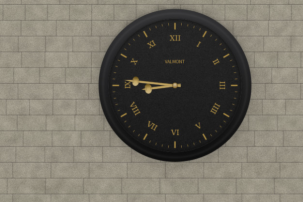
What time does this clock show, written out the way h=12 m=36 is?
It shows h=8 m=46
